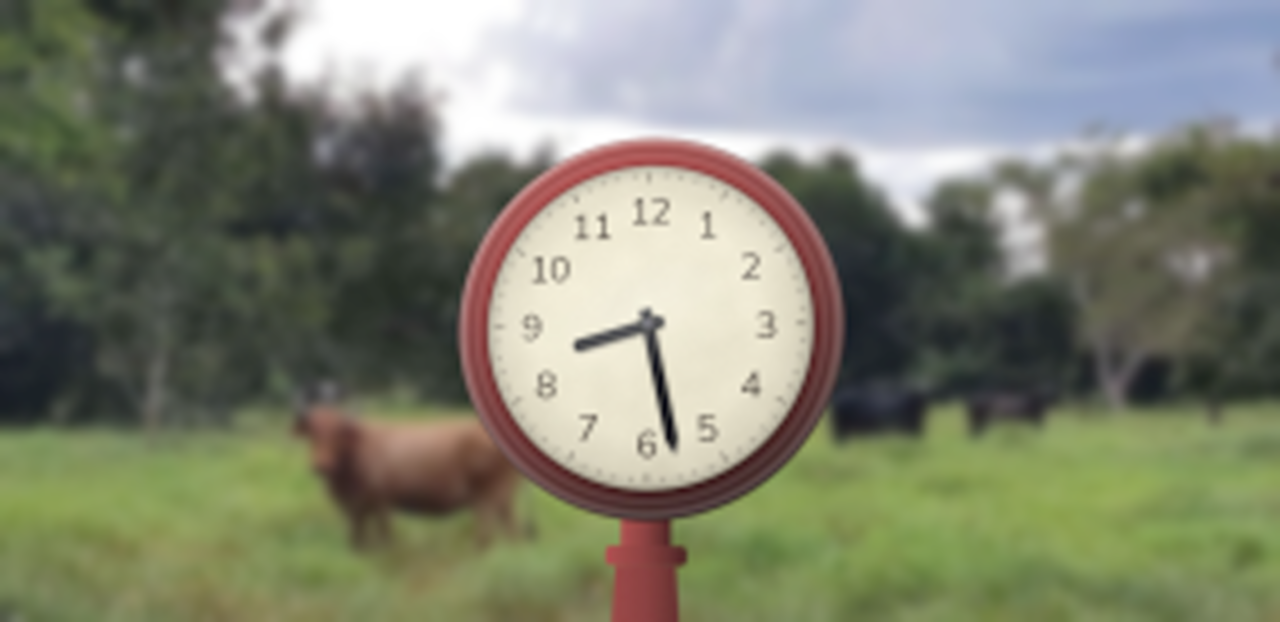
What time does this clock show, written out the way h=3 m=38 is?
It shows h=8 m=28
